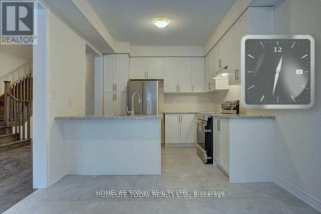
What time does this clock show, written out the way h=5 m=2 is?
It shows h=12 m=32
